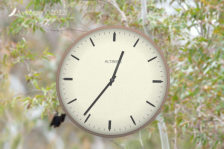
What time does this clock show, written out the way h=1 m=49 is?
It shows h=12 m=36
